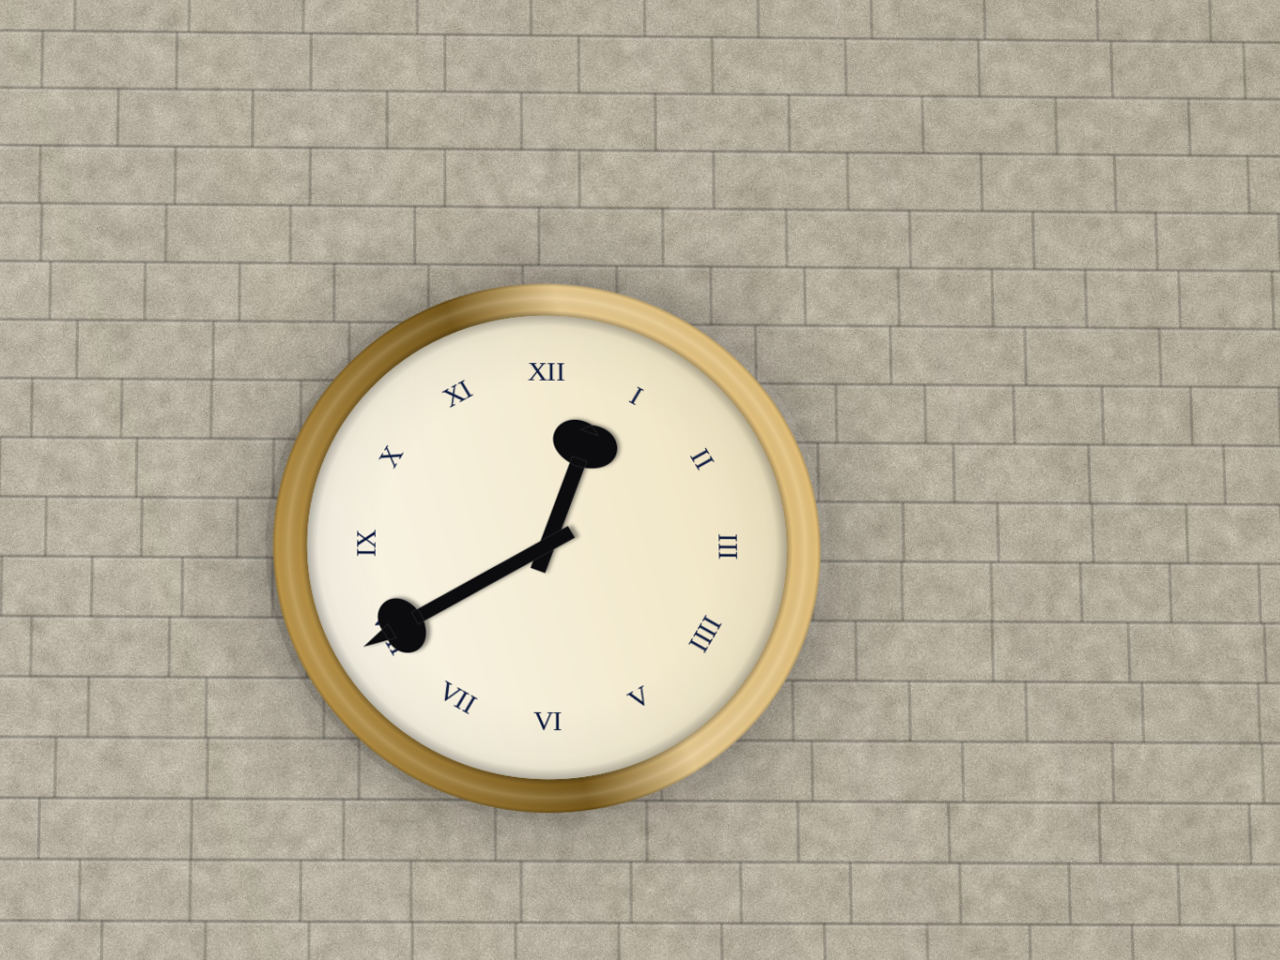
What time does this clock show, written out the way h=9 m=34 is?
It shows h=12 m=40
